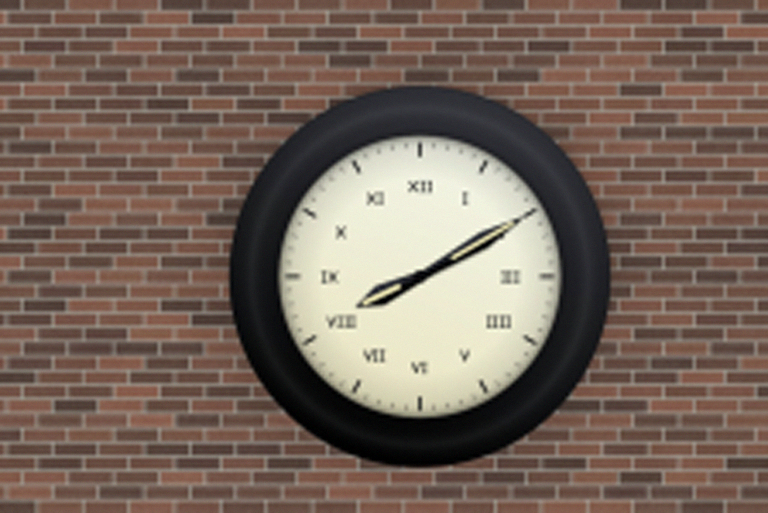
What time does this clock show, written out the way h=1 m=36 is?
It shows h=8 m=10
